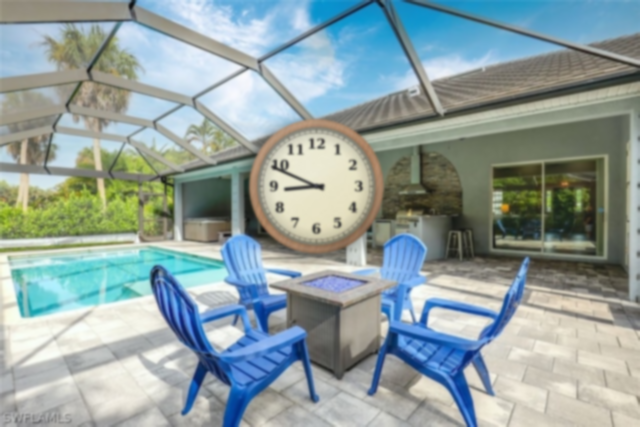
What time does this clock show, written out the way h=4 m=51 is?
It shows h=8 m=49
